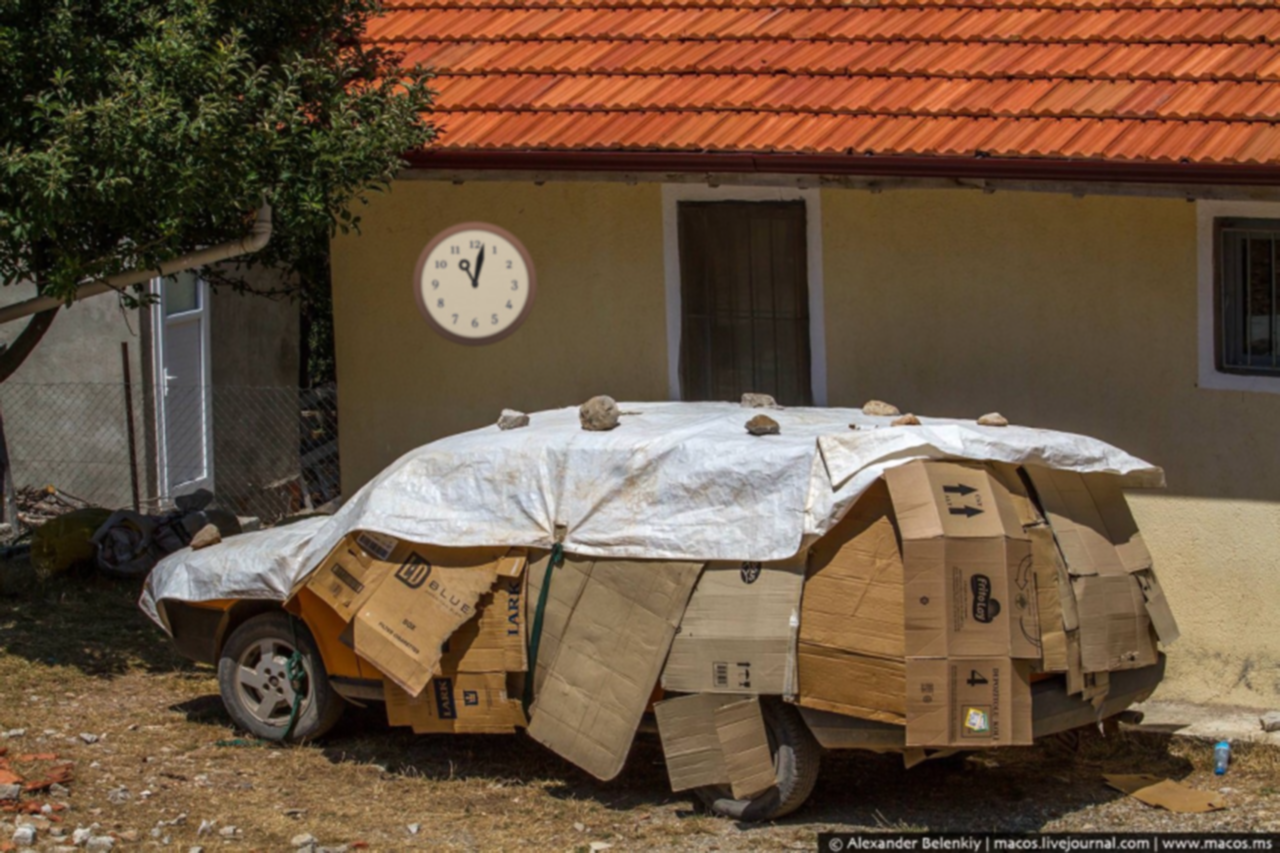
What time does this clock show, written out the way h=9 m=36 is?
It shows h=11 m=2
